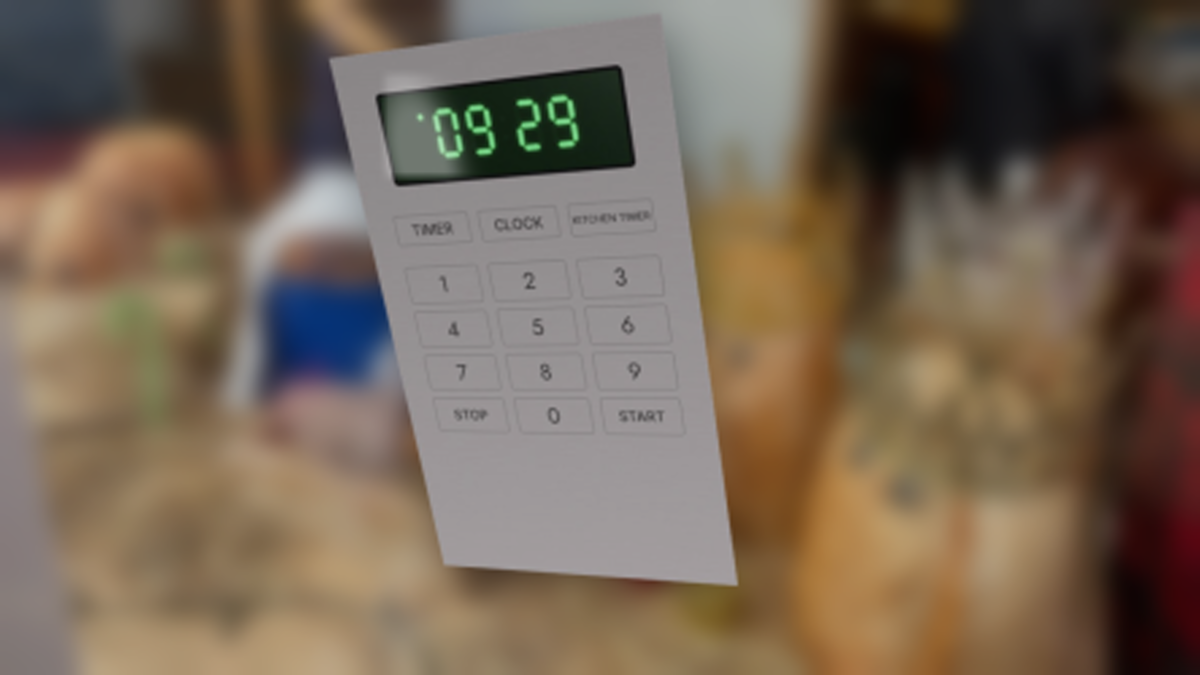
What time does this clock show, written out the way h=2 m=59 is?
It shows h=9 m=29
